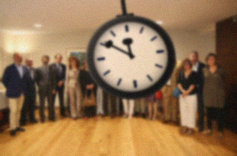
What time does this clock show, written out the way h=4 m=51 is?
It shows h=11 m=51
